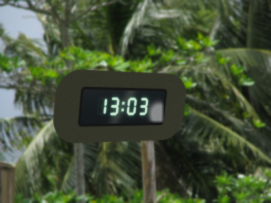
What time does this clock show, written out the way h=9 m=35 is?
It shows h=13 m=3
